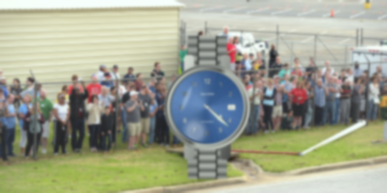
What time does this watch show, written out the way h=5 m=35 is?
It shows h=4 m=22
